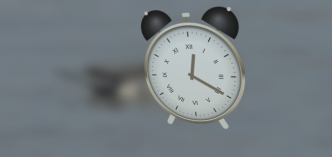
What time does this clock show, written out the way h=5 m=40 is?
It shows h=12 m=20
